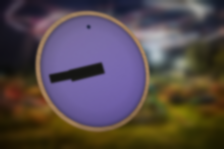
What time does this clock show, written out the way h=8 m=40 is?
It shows h=8 m=44
